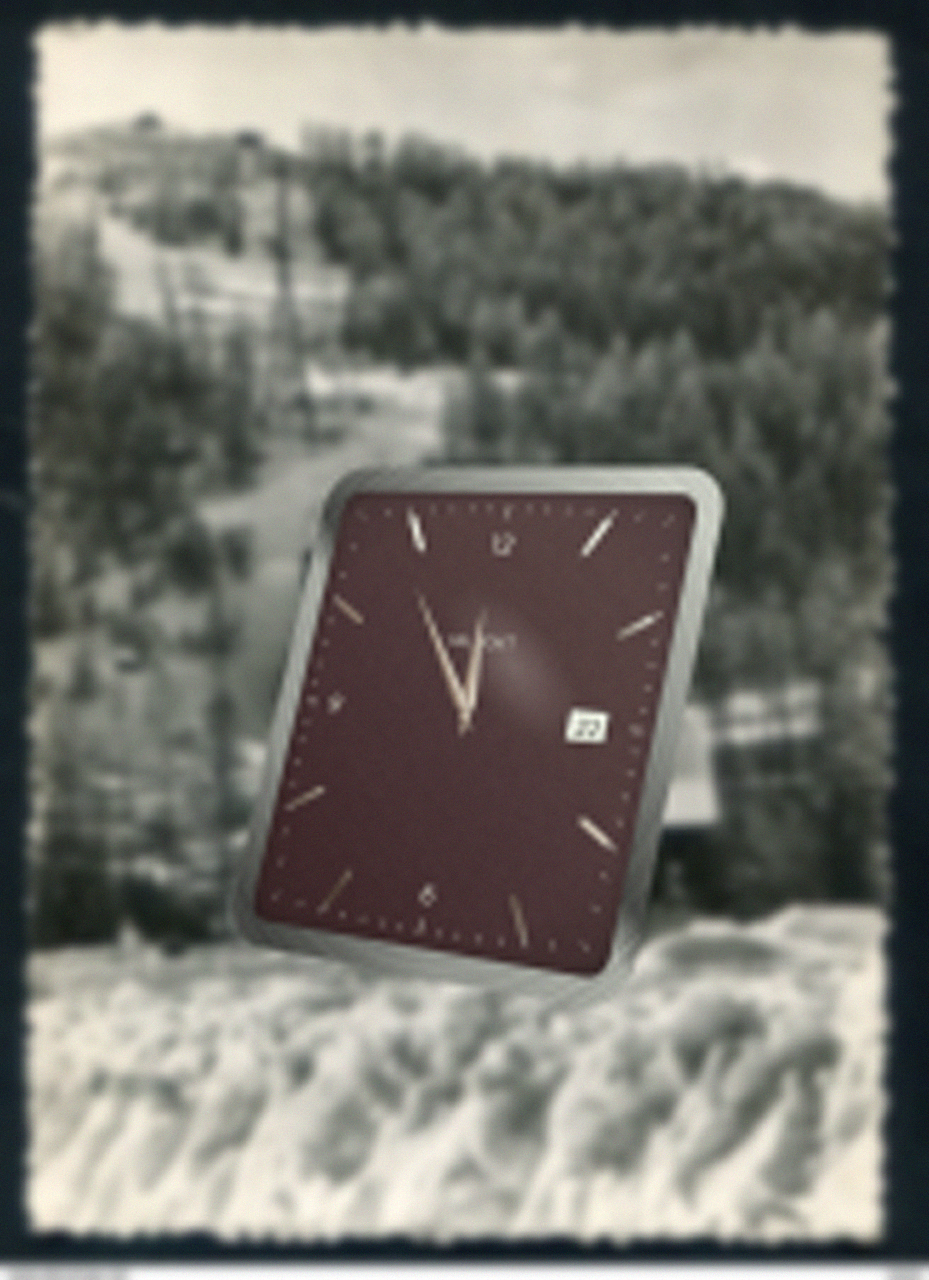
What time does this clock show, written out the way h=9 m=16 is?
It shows h=11 m=54
